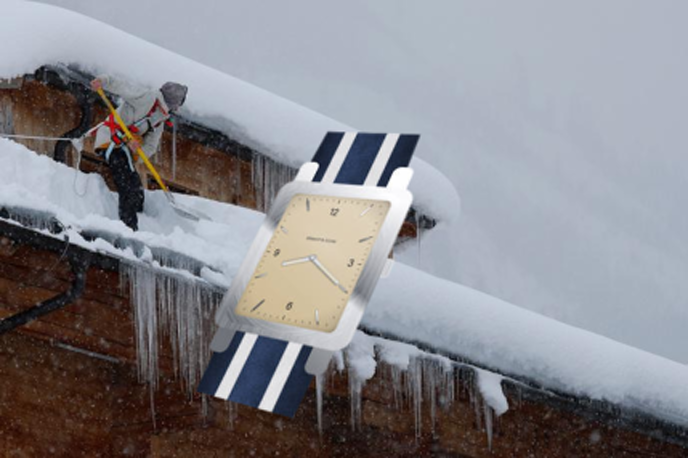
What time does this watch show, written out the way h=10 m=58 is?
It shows h=8 m=20
